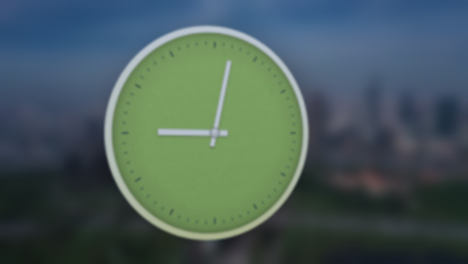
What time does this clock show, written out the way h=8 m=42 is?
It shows h=9 m=2
